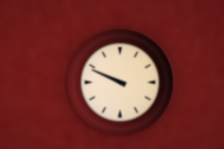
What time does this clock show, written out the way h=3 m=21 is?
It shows h=9 m=49
